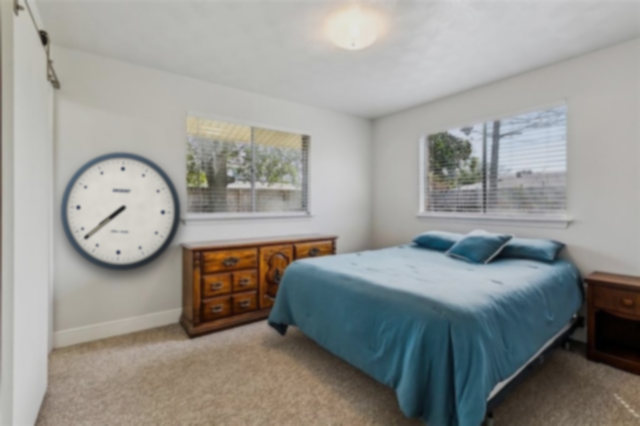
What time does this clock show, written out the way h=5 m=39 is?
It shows h=7 m=38
